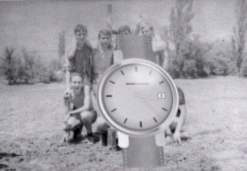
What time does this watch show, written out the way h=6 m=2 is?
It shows h=3 m=23
